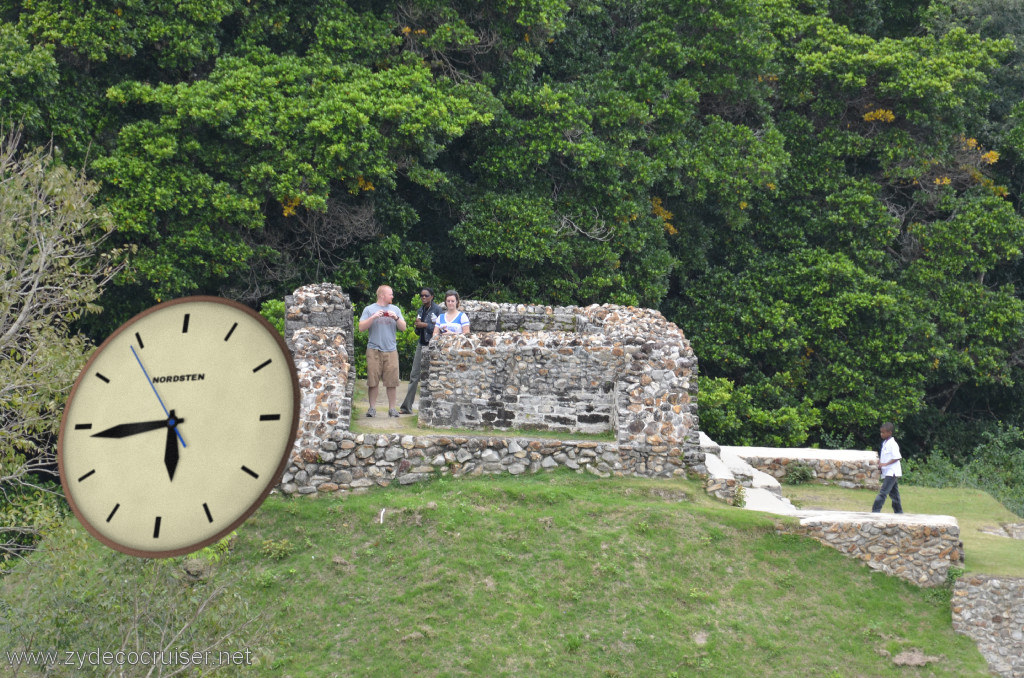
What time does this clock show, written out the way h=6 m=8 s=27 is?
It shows h=5 m=43 s=54
